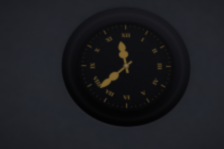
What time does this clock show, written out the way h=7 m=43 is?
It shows h=11 m=38
